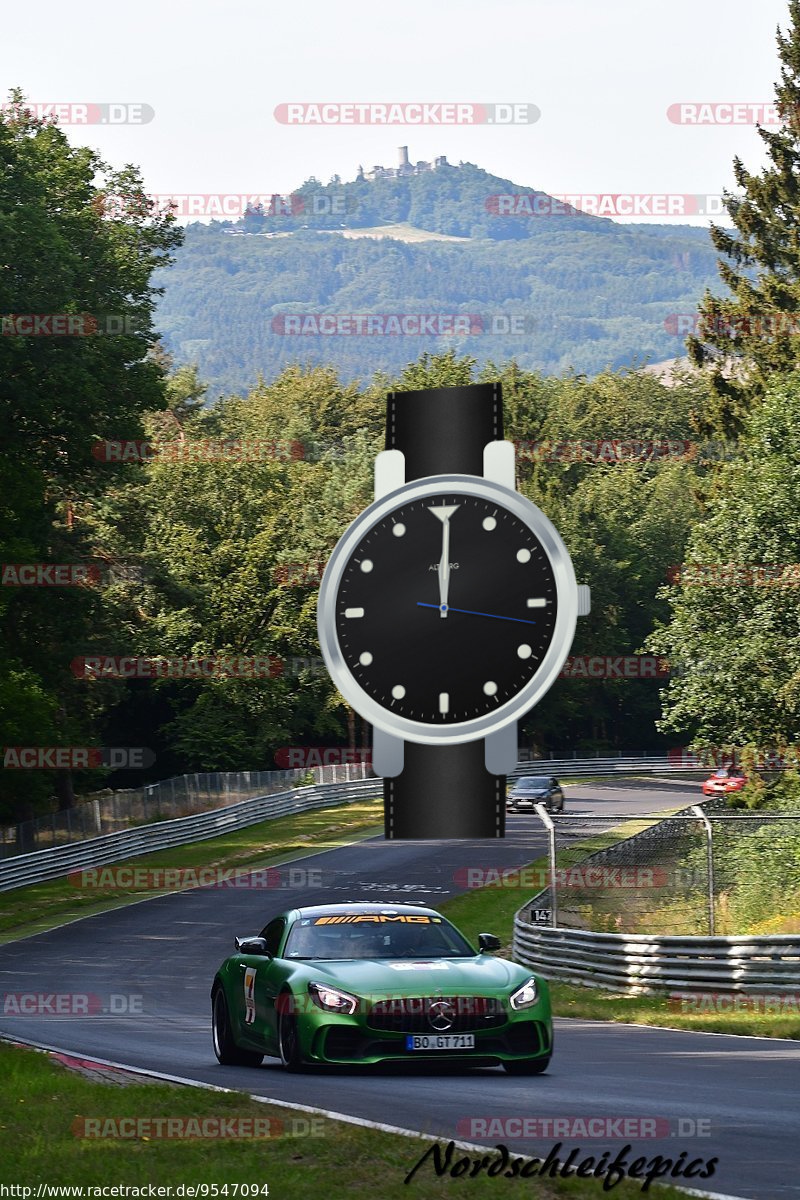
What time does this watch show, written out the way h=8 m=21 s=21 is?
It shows h=12 m=0 s=17
